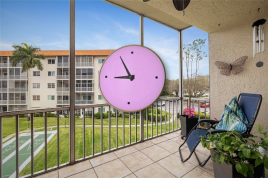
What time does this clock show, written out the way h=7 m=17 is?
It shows h=8 m=55
